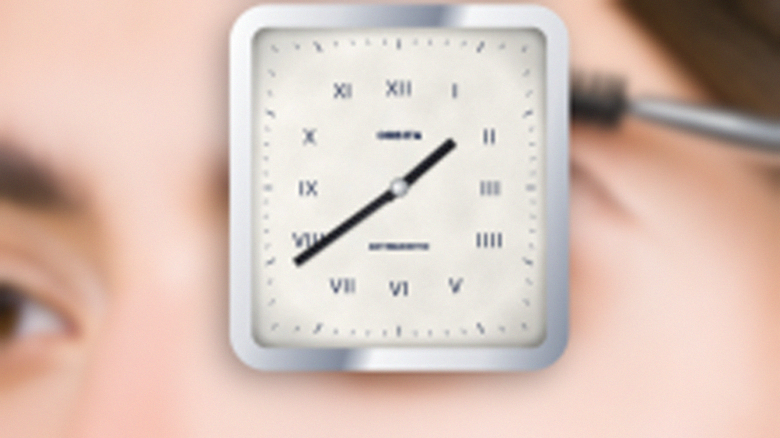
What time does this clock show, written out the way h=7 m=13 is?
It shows h=1 m=39
